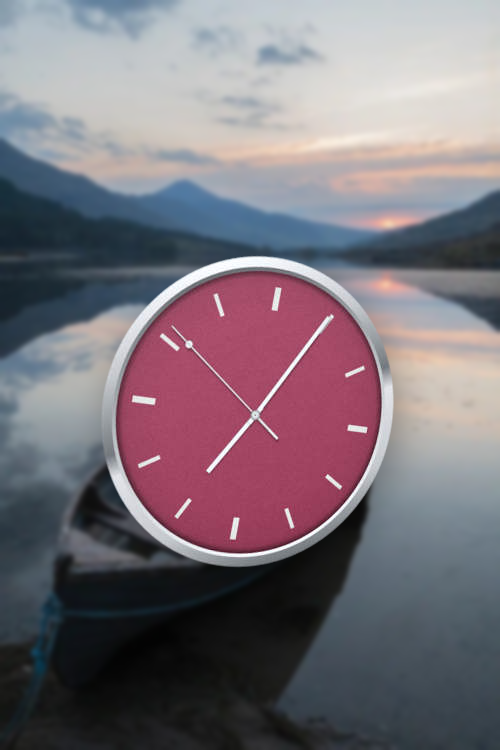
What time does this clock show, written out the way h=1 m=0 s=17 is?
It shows h=7 m=4 s=51
